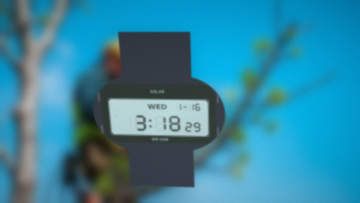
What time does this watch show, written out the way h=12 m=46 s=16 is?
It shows h=3 m=18 s=29
